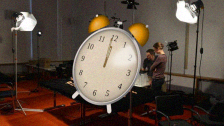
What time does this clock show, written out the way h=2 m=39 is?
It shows h=11 m=59
